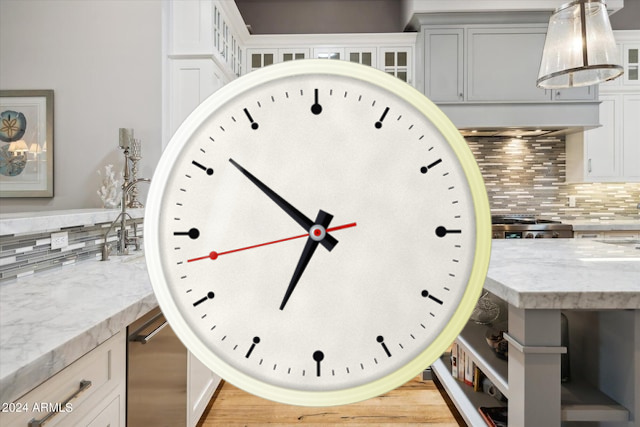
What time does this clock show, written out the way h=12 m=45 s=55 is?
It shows h=6 m=51 s=43
